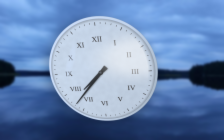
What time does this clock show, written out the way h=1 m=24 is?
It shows h=7 m=37
